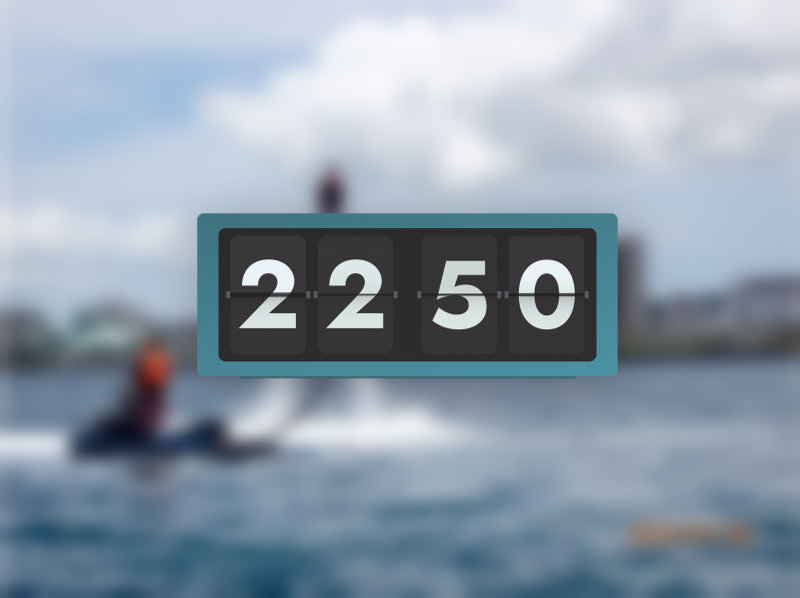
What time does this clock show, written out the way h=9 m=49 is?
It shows h=22 m=50
